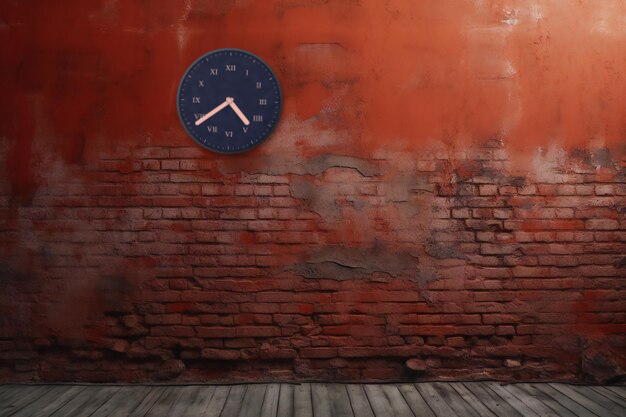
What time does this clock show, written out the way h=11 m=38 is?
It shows h=4 m=39
